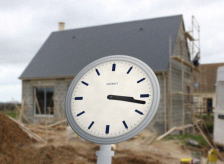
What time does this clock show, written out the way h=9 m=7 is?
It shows h=3 m=17
